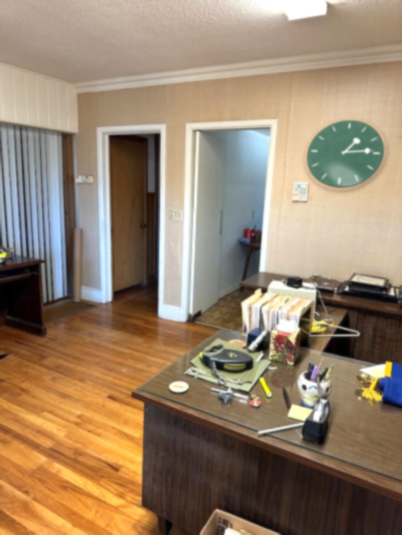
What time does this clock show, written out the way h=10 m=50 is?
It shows h=1 m=14
